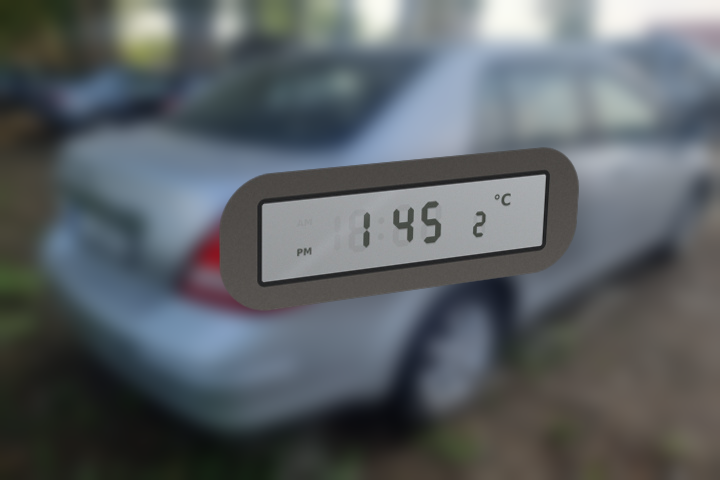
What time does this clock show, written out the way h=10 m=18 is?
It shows h=1 m=45
